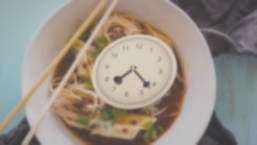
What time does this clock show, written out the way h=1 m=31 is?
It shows h=7 m=22
